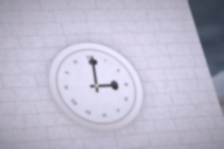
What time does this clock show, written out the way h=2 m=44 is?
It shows h=3 m=1
